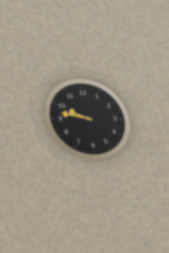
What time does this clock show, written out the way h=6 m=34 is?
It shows h=9 m=47
